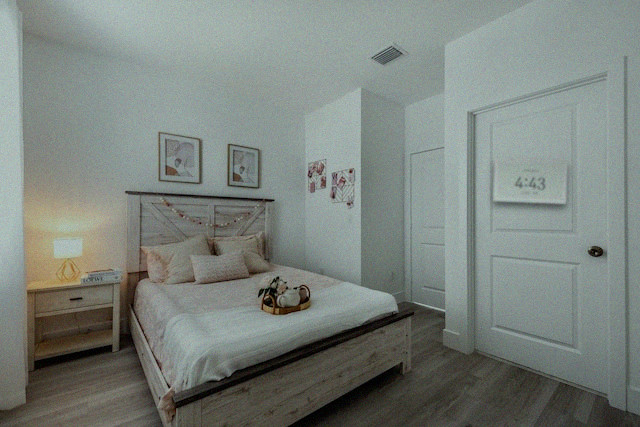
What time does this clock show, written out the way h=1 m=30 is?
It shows h=4 m=43
